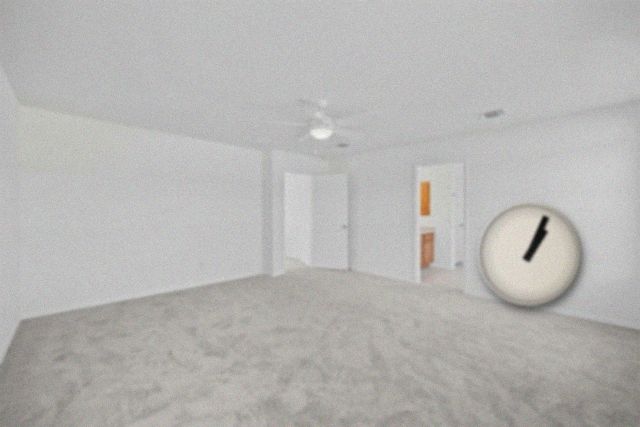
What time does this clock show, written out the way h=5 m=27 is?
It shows h=1 m=4
